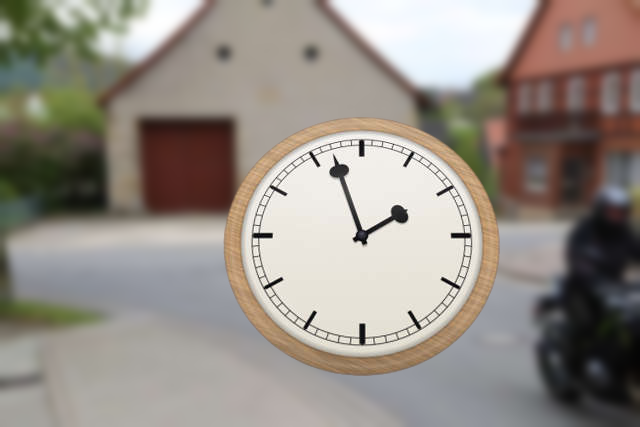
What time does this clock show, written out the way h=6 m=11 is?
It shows h=1 m=57
